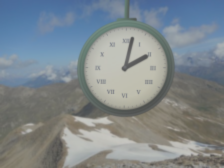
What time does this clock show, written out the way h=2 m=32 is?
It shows h=2 m=2
